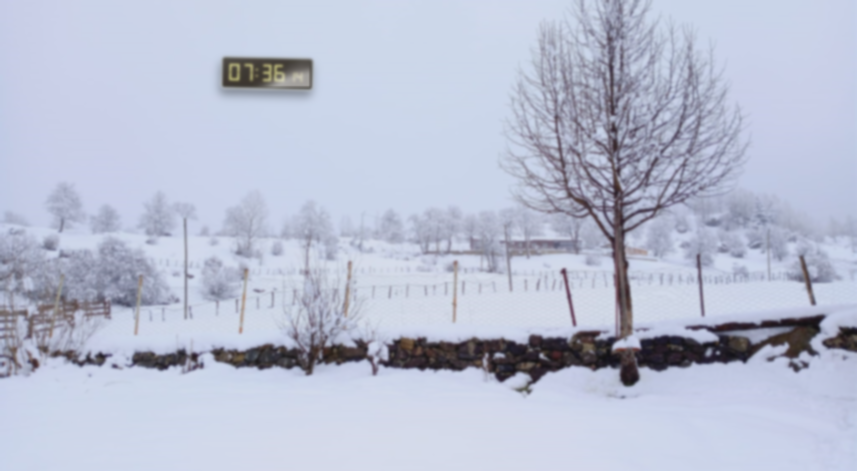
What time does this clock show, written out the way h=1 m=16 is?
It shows h=7 m=36
